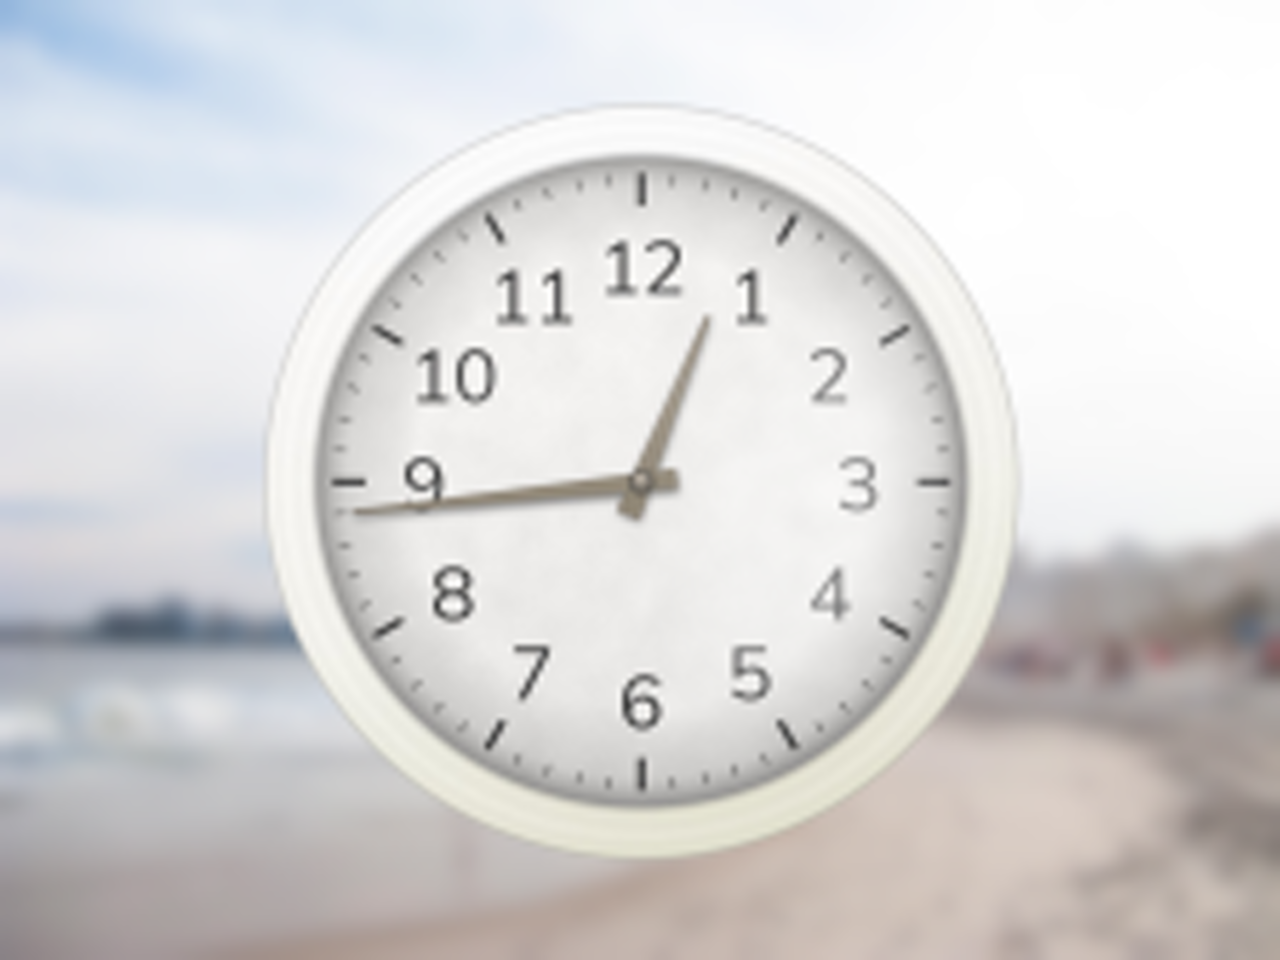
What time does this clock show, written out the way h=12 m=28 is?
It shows h=12 m=44
